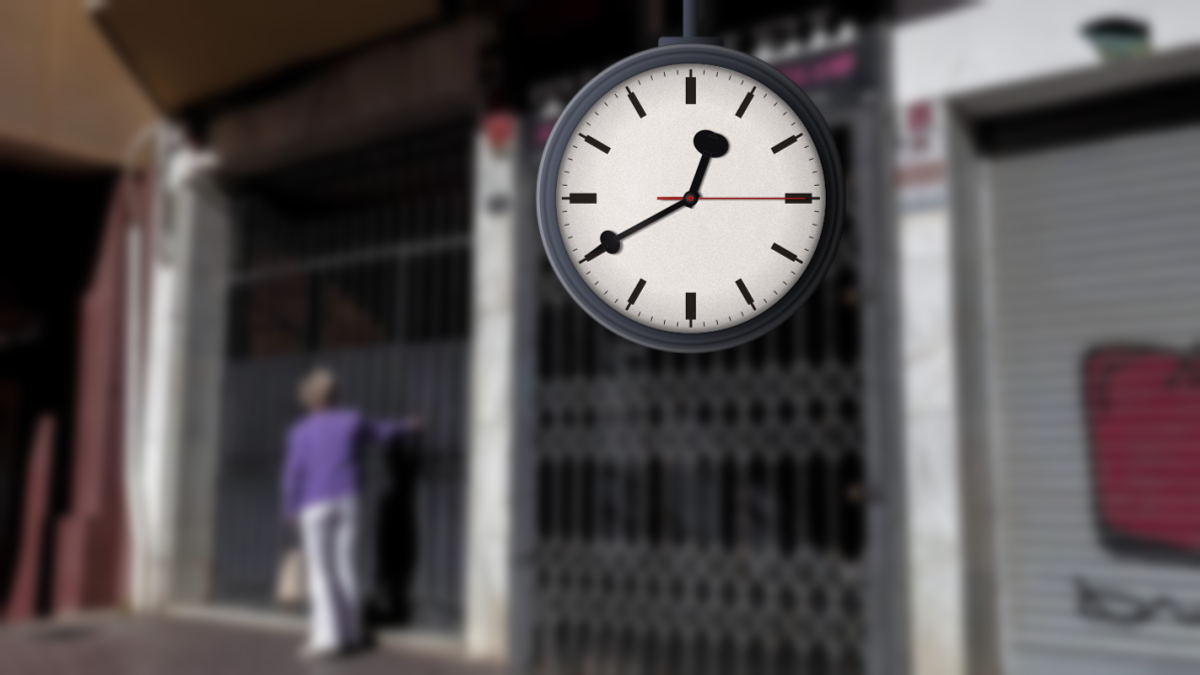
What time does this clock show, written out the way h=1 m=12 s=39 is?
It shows h=12 m=40 s=15
